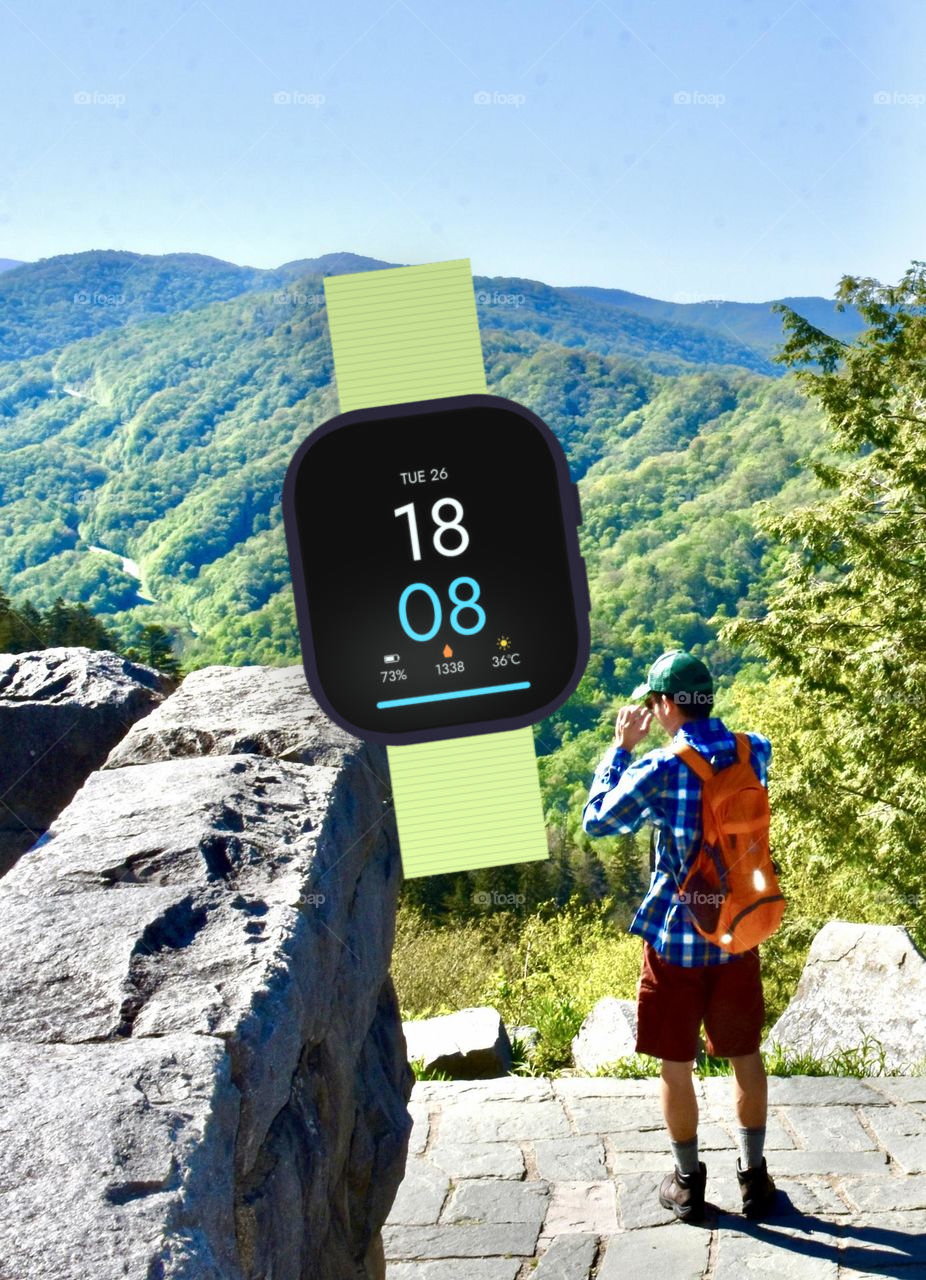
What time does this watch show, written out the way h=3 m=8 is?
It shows h=18 m=8
